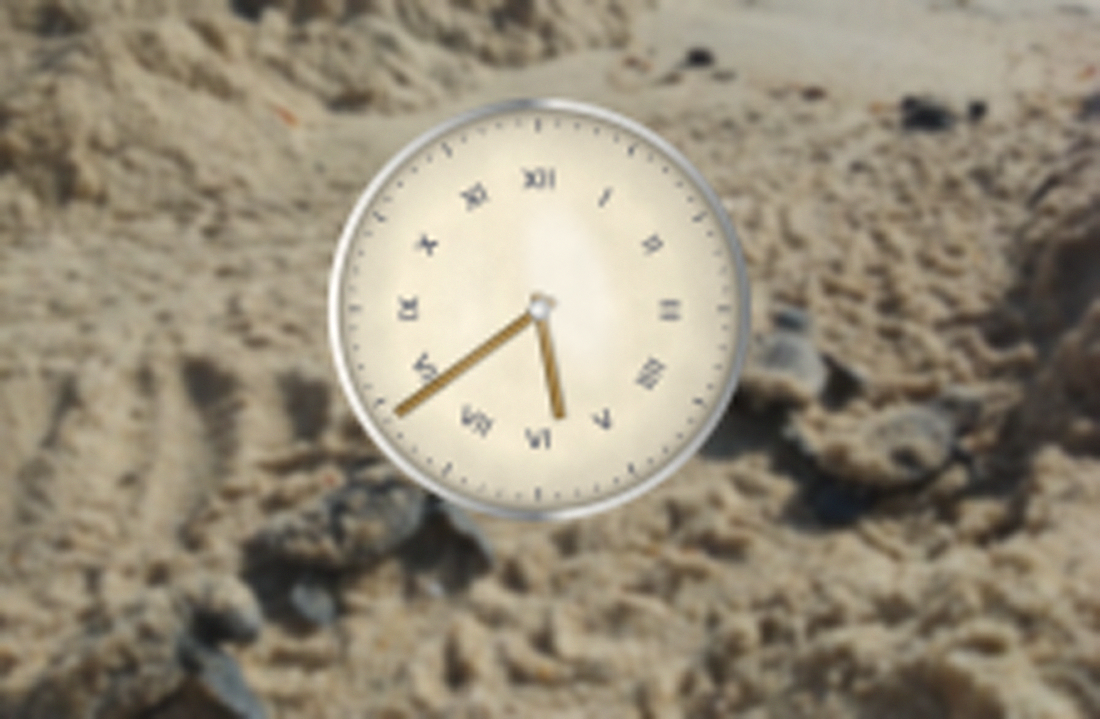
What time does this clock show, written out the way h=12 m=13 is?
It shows h=5 m=39
